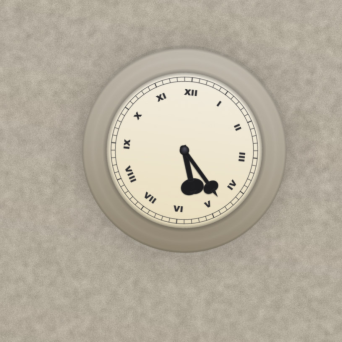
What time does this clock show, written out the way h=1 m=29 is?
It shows h=5 m=23
